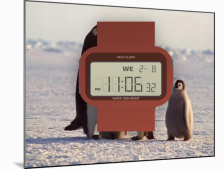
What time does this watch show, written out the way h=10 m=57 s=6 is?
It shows h=11 m=6 s=32
